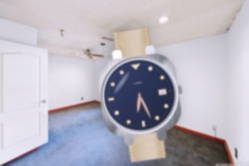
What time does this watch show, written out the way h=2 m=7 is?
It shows h=6 m=27
